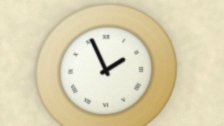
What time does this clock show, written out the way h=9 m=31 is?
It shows h=1 m=56
